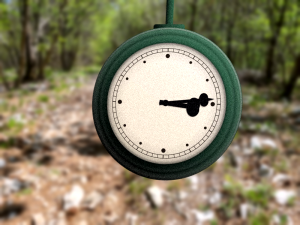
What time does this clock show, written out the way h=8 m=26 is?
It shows h=3 m=14
